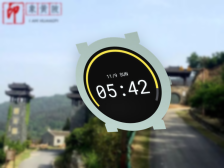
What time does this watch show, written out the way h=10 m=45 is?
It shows h=5 m=42
